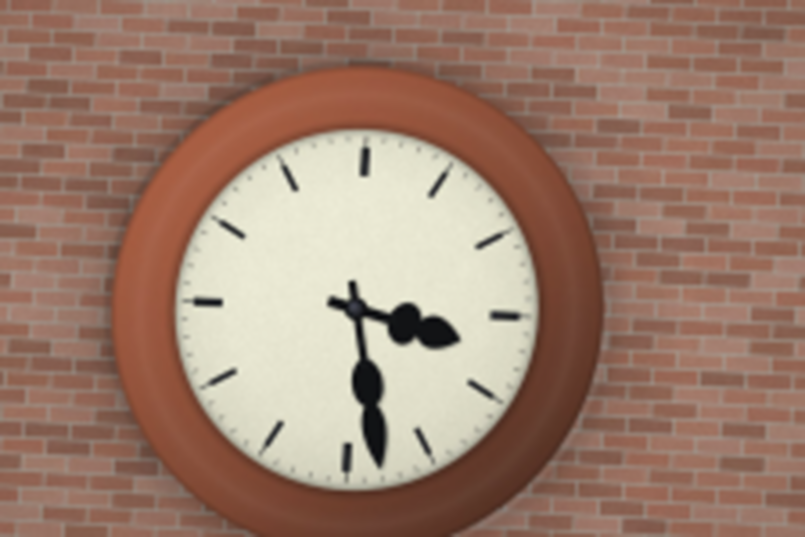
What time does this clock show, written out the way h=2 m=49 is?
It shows h=3 m=28
